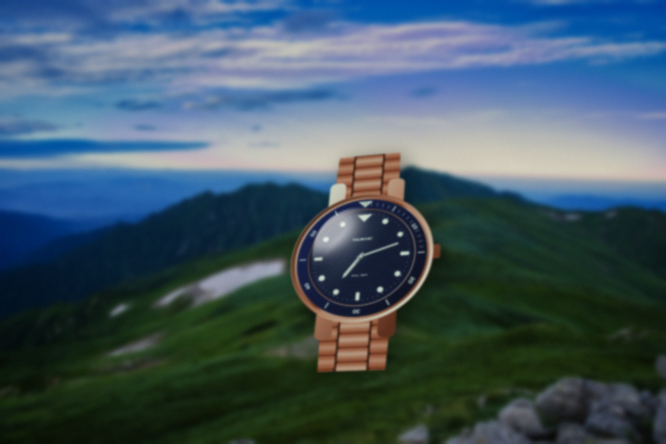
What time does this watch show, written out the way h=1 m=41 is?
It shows h=7 m=12
